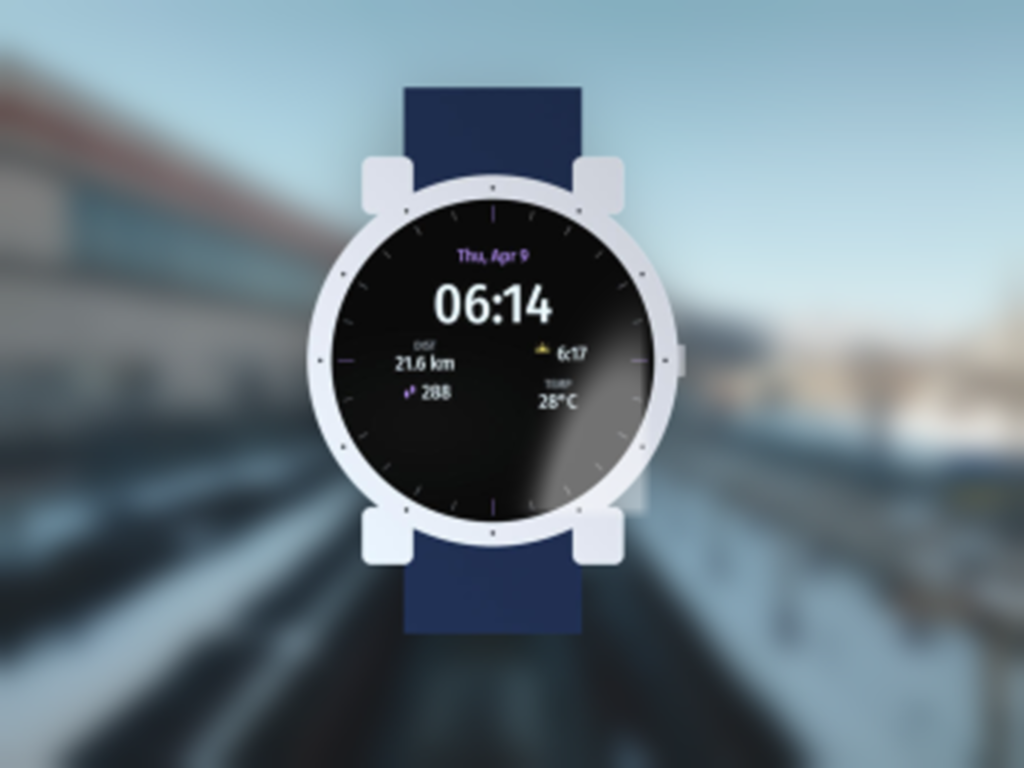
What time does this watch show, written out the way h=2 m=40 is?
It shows h=6 m=14
